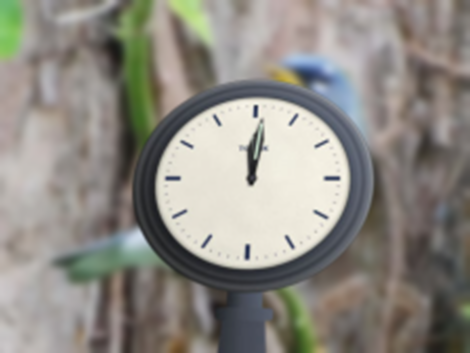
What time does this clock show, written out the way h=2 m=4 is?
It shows h=12 m=1
